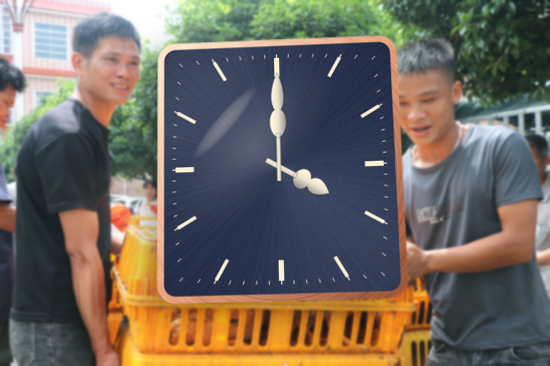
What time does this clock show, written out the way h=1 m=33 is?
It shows h=4 m=0
